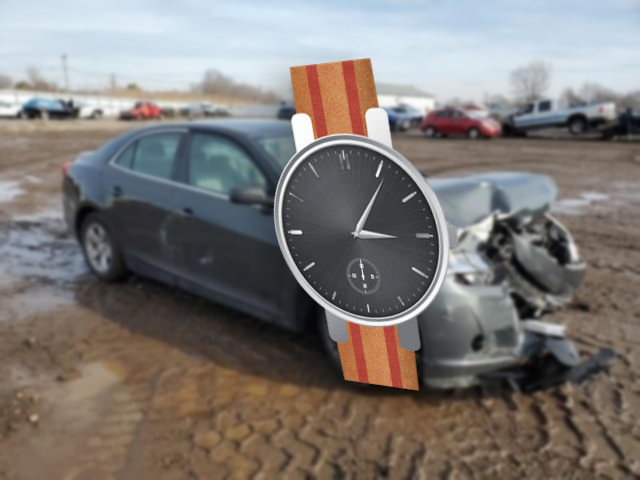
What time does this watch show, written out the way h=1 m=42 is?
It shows h=3 m=6
